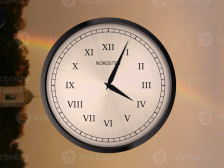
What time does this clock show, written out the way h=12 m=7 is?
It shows h=4 m=4
